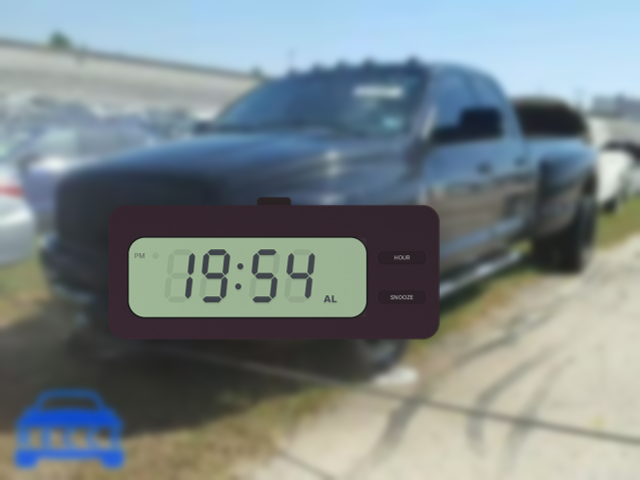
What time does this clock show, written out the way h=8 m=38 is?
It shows h=19 m=54
